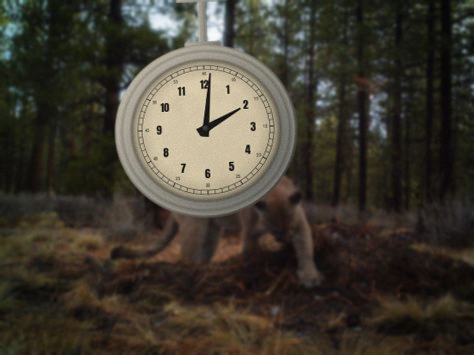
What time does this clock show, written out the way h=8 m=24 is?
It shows h=2 m=1
